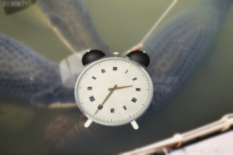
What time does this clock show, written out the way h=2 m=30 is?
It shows h=2 m=35
